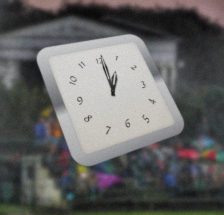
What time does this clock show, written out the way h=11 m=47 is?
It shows h=1 m=1
